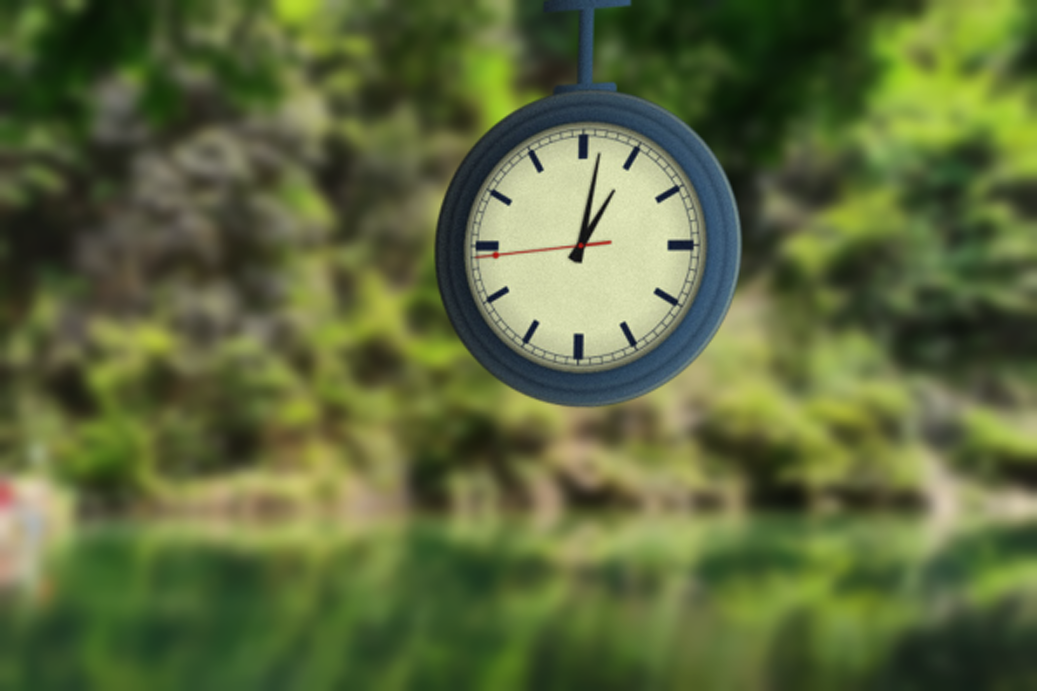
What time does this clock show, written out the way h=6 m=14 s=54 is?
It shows h=1 m=1 s=44
